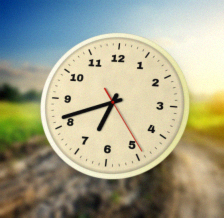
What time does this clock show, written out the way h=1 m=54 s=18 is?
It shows h=6 m=41 s=24
